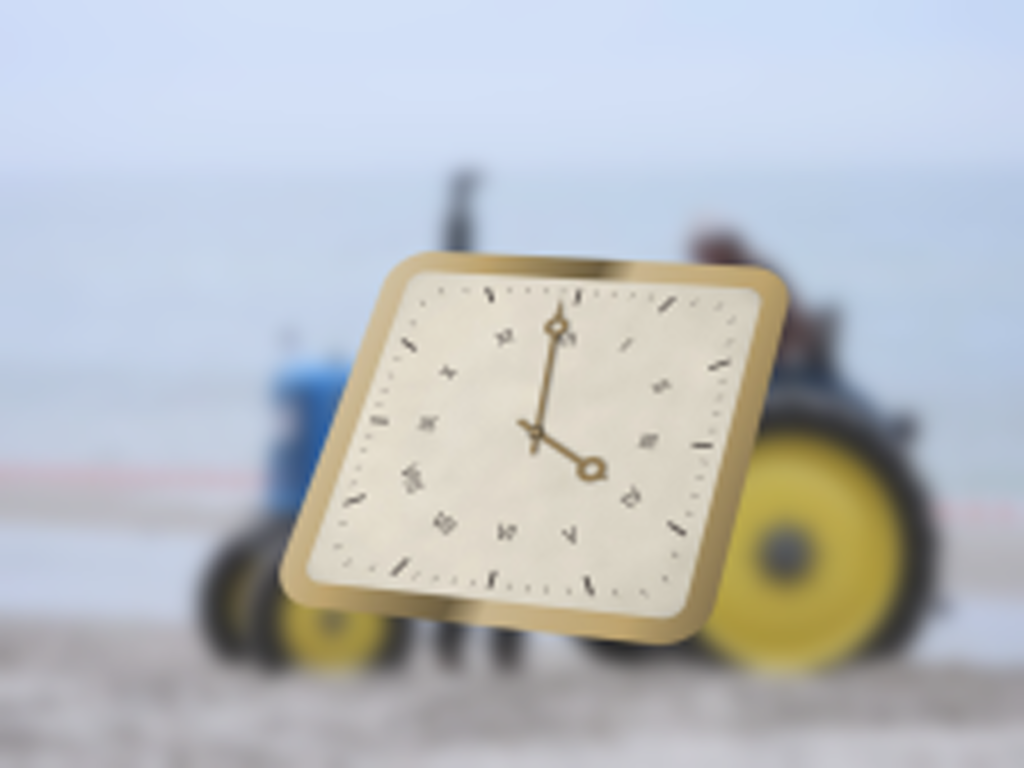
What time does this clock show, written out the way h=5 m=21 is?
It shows h=3 m=59
